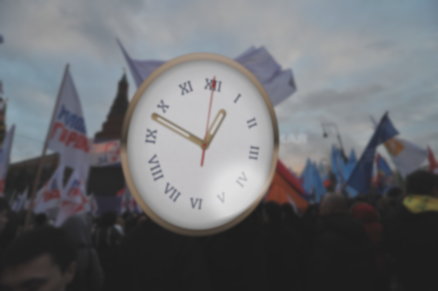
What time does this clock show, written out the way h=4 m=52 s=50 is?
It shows h=12 m=48 s=0
